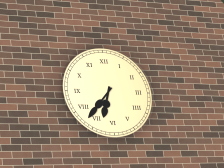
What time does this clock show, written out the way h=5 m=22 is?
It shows h=6 m=37
